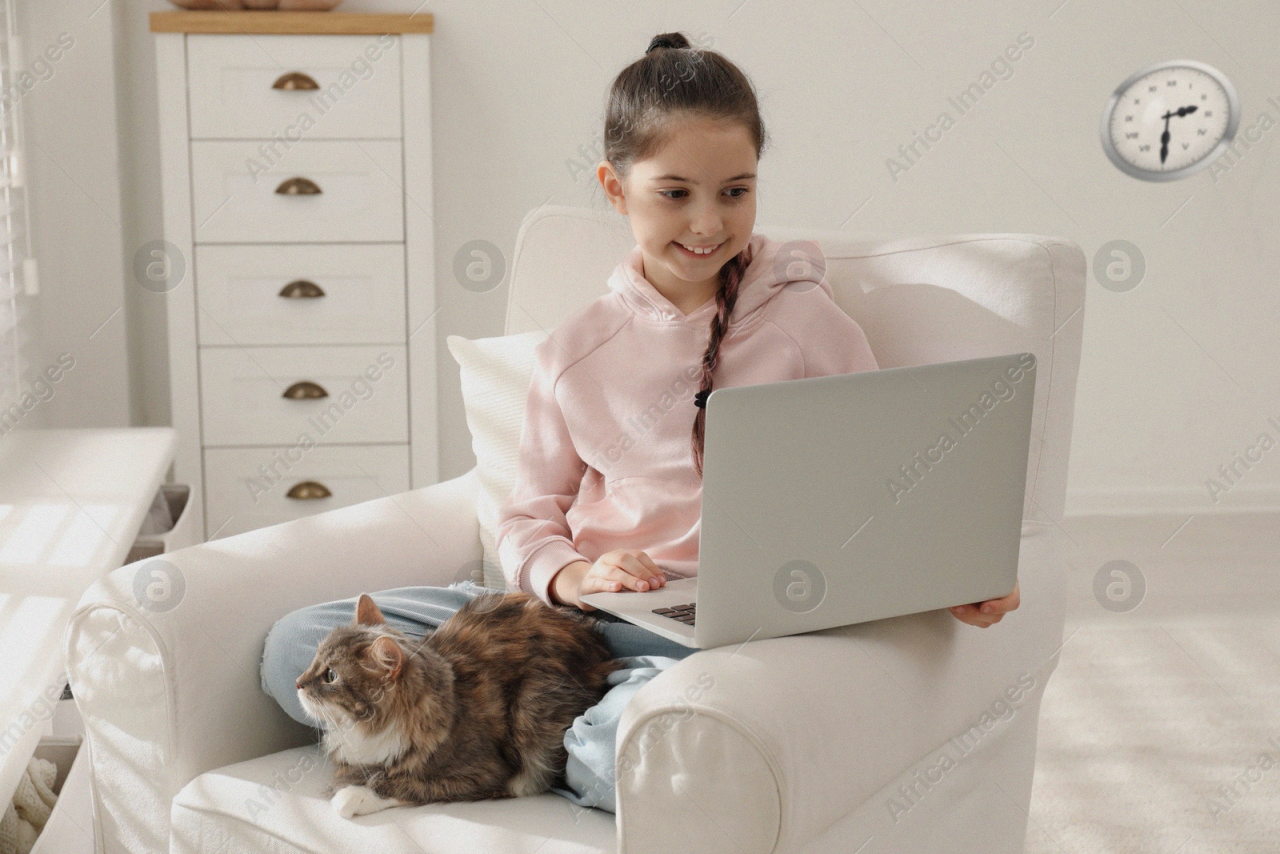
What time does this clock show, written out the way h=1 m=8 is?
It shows h=2 m=30
